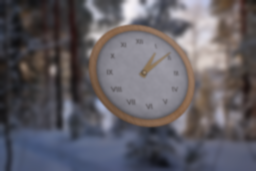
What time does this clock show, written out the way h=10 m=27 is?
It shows h=1 m=9
